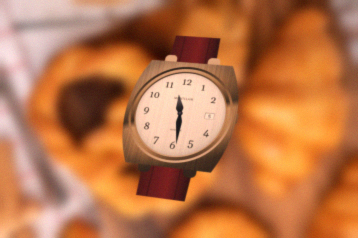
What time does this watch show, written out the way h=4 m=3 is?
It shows h=11 m=29
